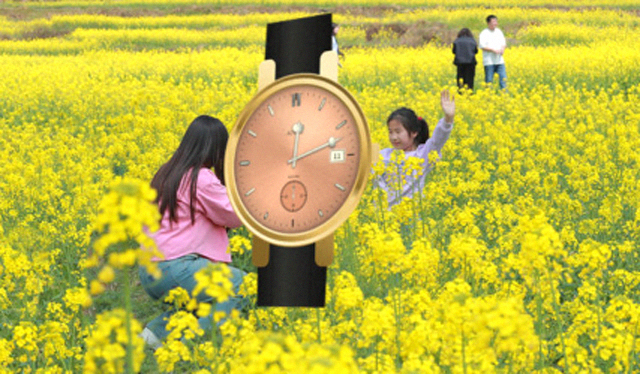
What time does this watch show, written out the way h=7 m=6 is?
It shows h=12 m=12
